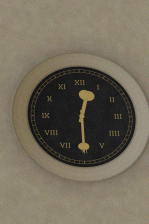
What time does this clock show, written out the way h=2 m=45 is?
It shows h=12 m=30
